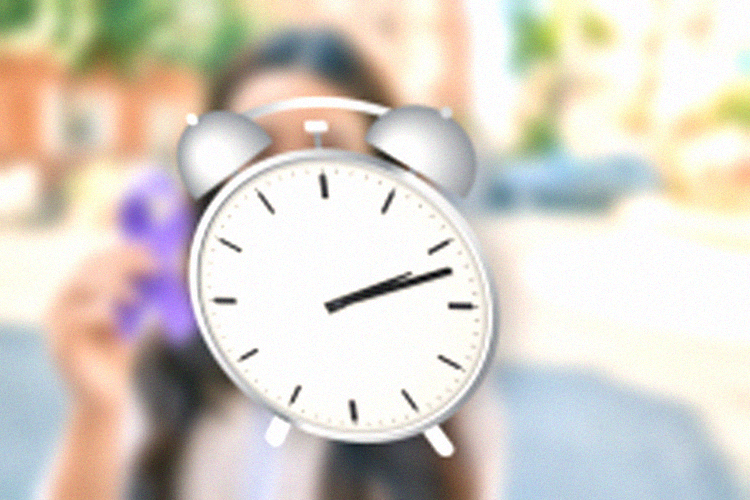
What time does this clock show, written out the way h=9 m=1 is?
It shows h=2 m=12
